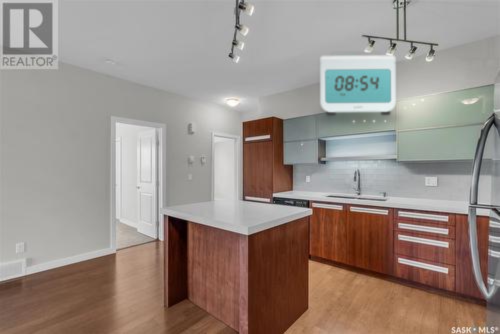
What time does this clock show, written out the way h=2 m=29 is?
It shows h=8 m=54
